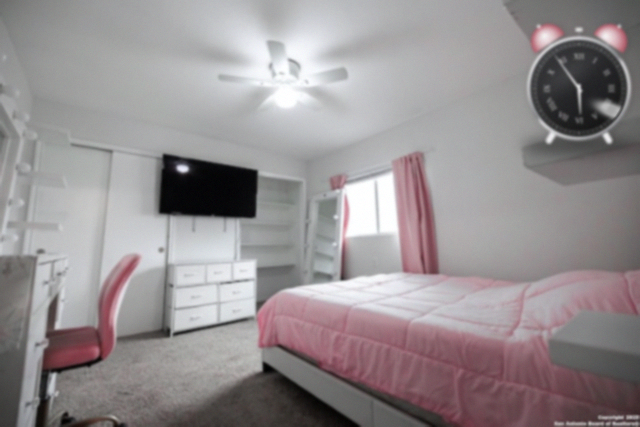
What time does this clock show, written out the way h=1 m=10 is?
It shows h=5 m=54
